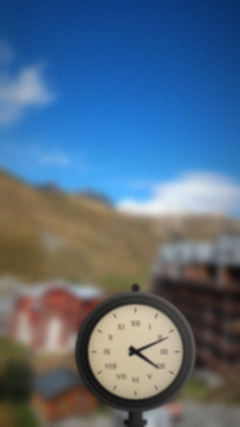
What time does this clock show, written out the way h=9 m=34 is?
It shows h=4 m=11
